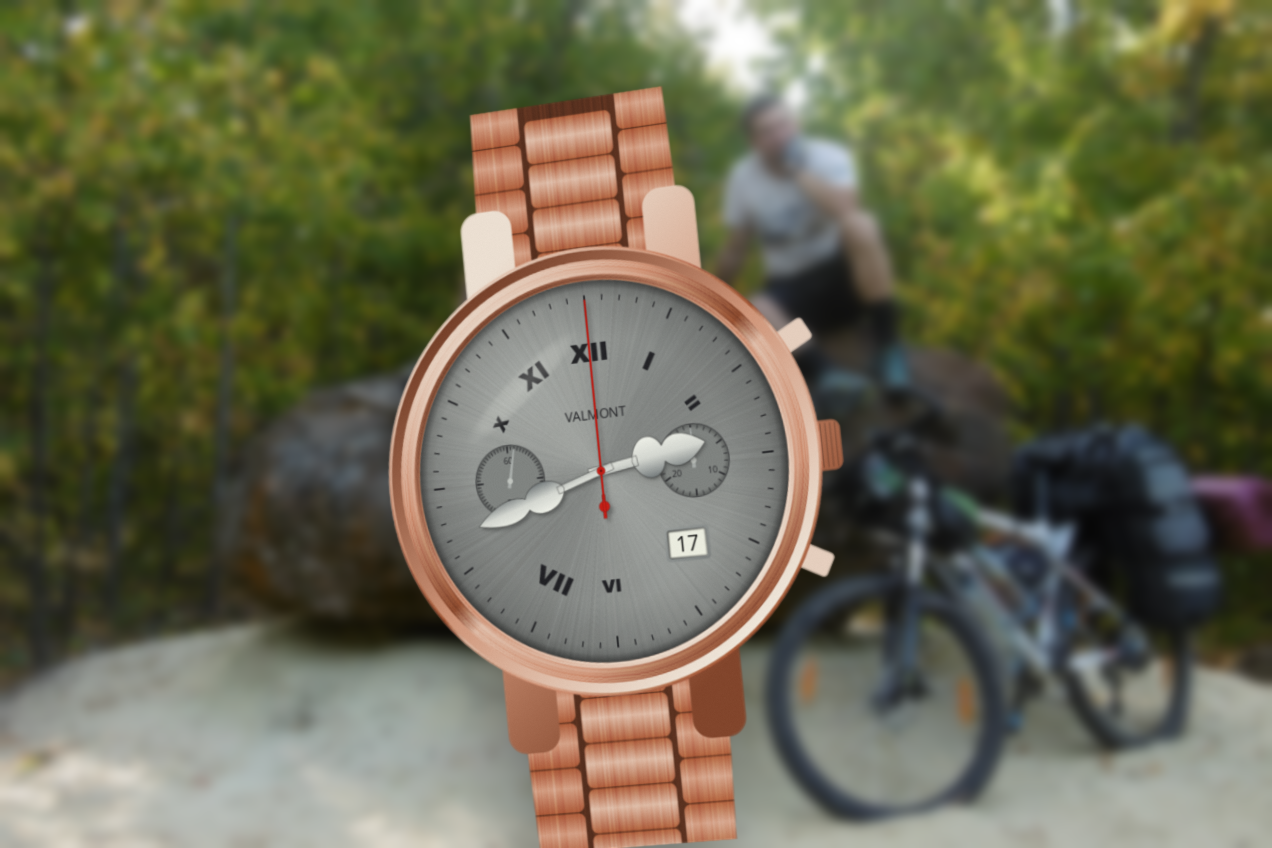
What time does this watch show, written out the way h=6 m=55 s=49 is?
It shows h=2 m=42 s=2
